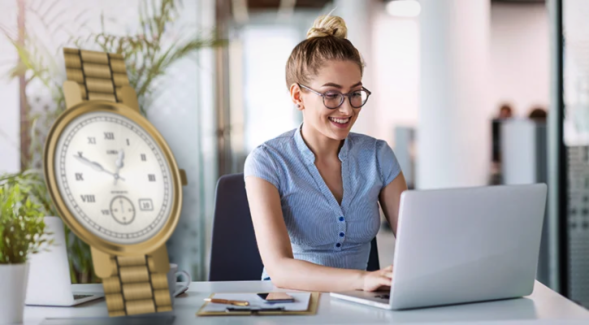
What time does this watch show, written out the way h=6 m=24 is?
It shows h=12 m=49
